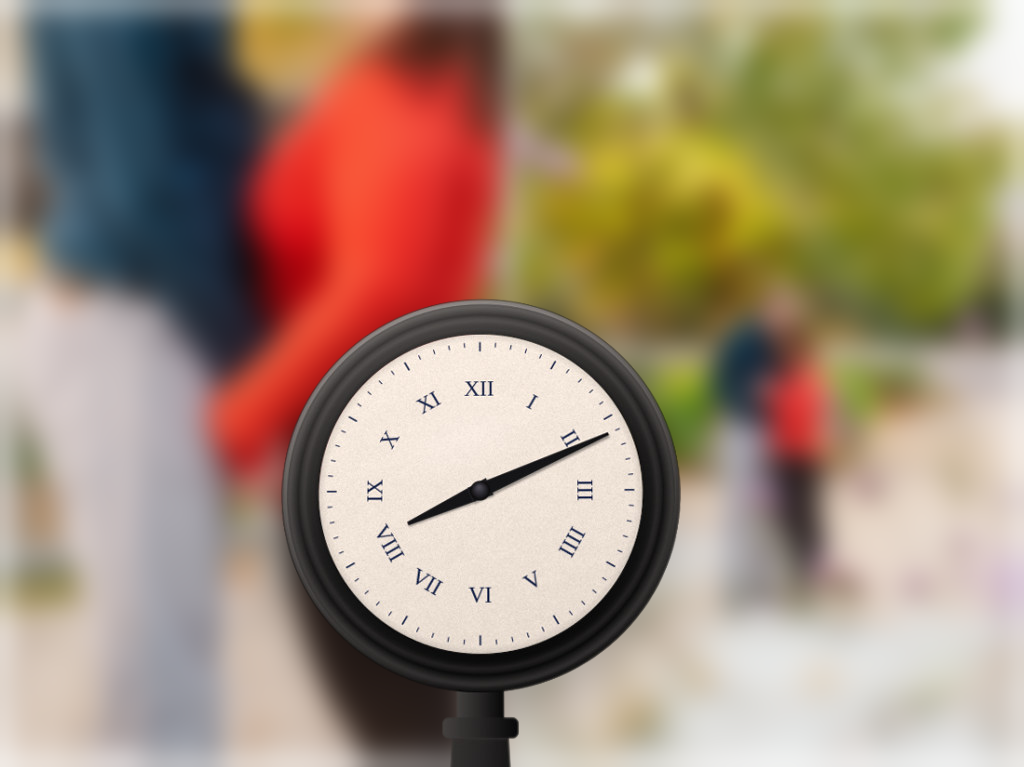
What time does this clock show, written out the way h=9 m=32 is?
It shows h=8 m=11
